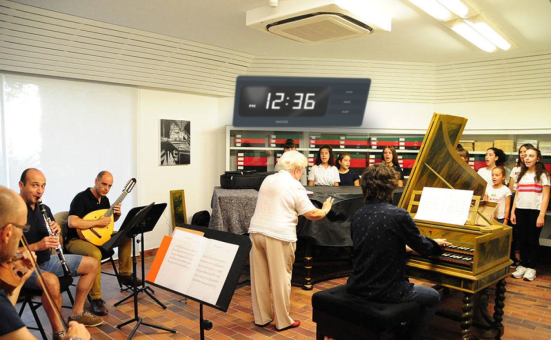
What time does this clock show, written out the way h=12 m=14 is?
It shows h=12 m=36
